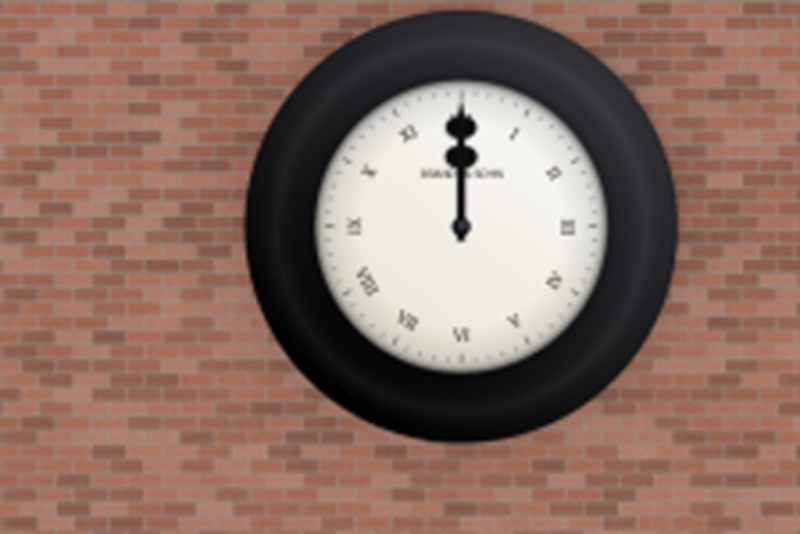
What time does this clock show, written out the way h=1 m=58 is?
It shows h=12 m=0
